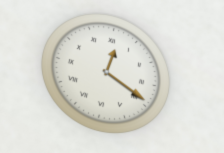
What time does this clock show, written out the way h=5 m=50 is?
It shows h=12 m=19
